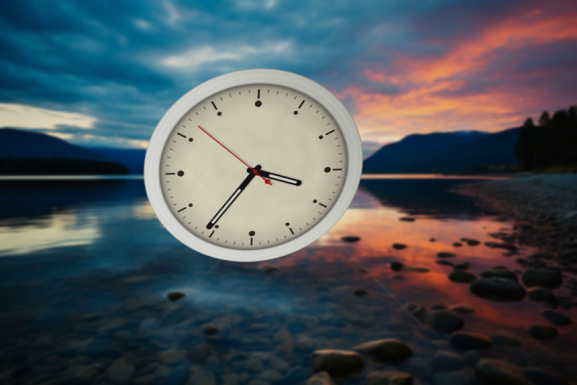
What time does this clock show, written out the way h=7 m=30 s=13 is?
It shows h=3 m=35 s=52
